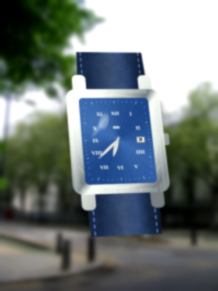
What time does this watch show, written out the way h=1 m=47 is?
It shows h=6 m=38
